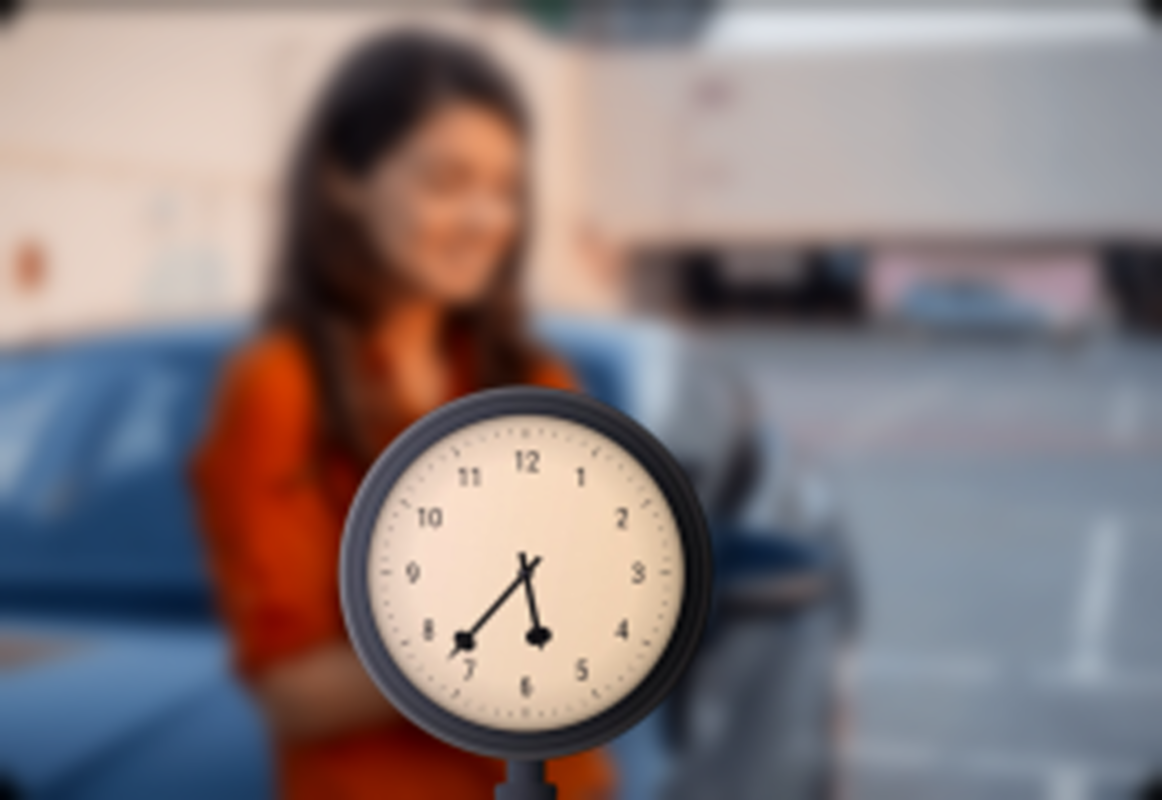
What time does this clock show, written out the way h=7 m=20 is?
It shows h=5 m=37
